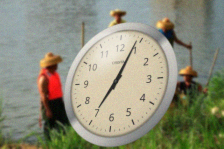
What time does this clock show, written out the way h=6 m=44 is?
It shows h=7 m=4
